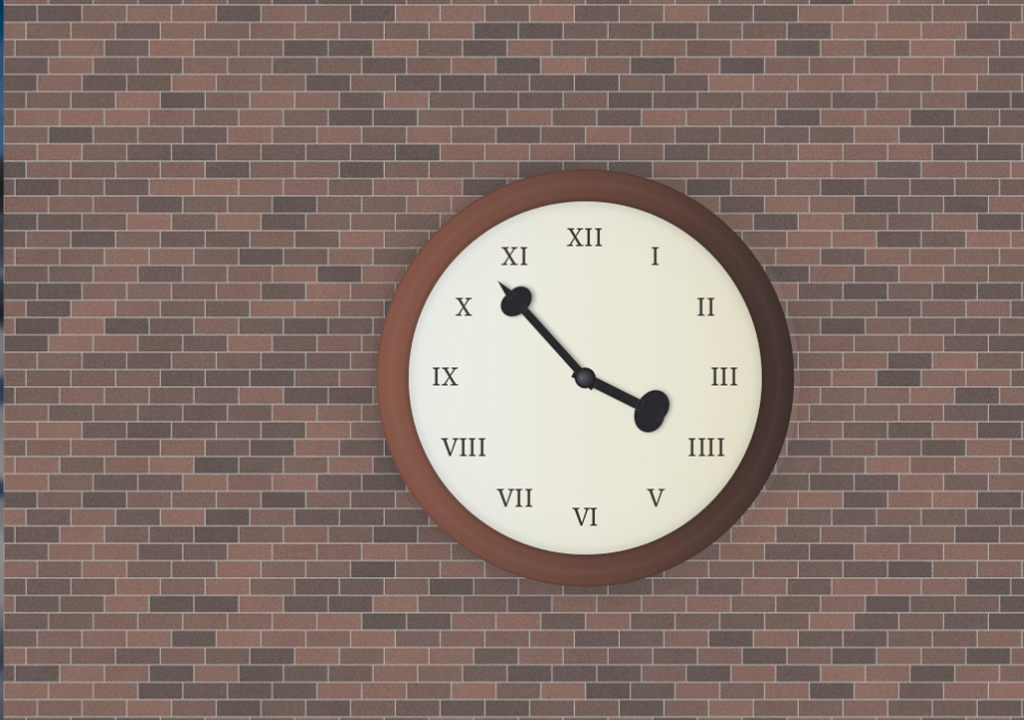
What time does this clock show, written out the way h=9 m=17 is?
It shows h=3 m=53
